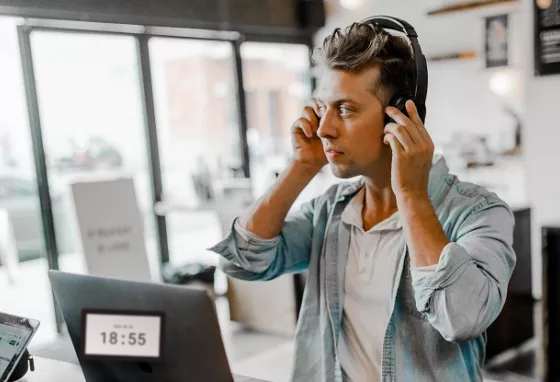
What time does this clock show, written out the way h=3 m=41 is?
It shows h=18 m=55
